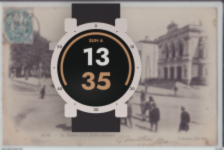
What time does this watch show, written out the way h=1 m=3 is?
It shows h=13 m=35
